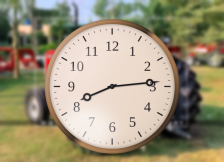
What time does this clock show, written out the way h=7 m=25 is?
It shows h=8 m=14
